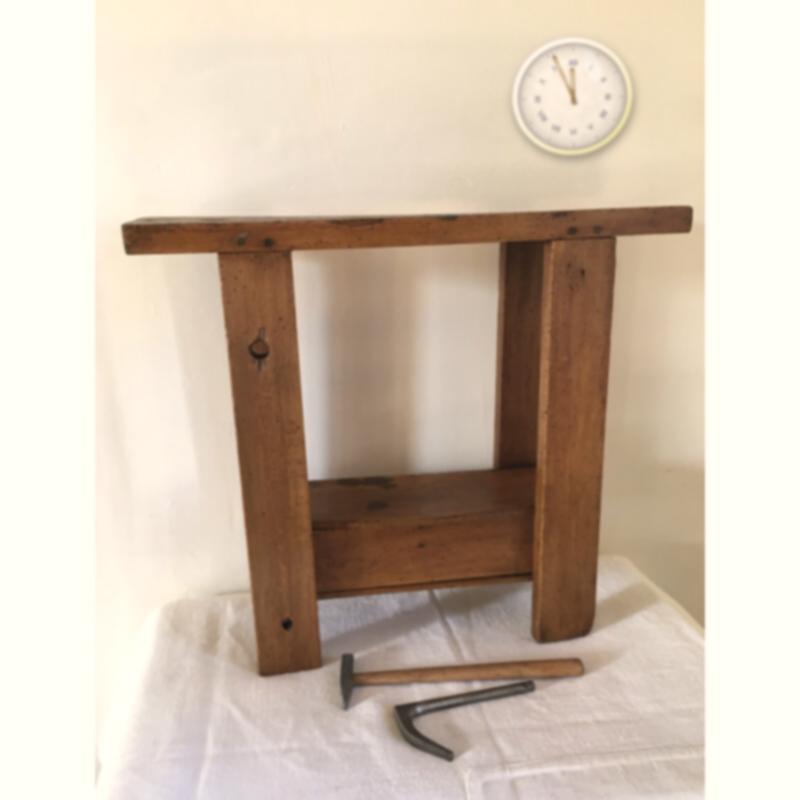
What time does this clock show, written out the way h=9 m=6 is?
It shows h=11 m=56
